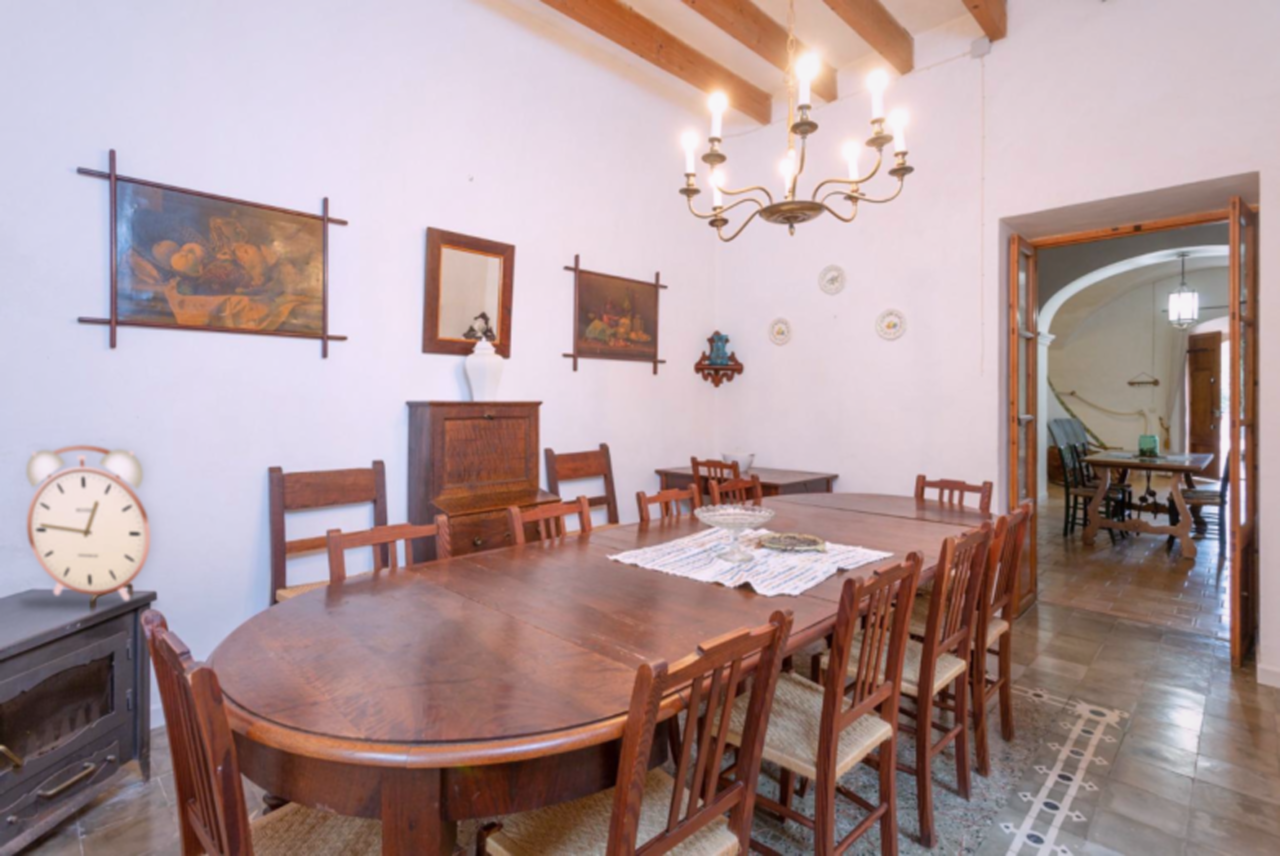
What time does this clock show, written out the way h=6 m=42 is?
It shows h=12 m=46
